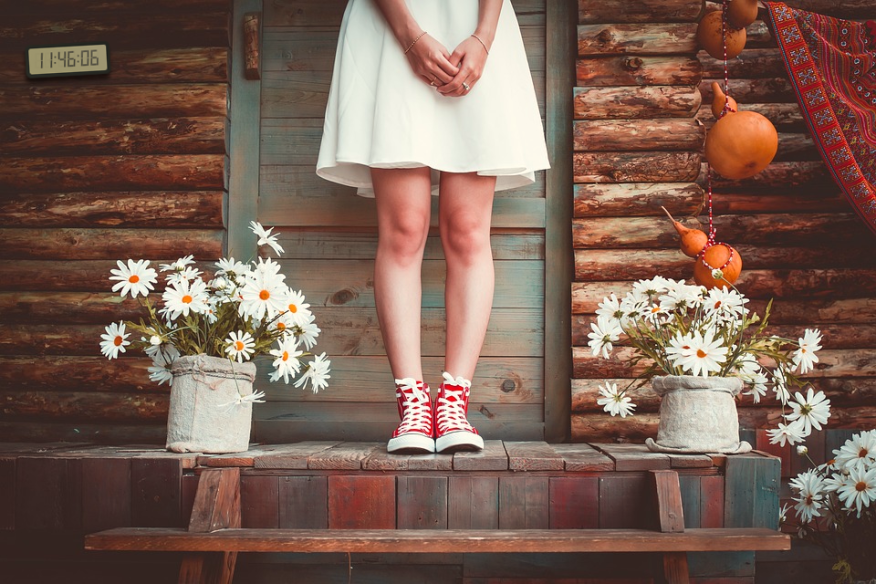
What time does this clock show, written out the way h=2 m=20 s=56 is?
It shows h=11 m=46 s=6
